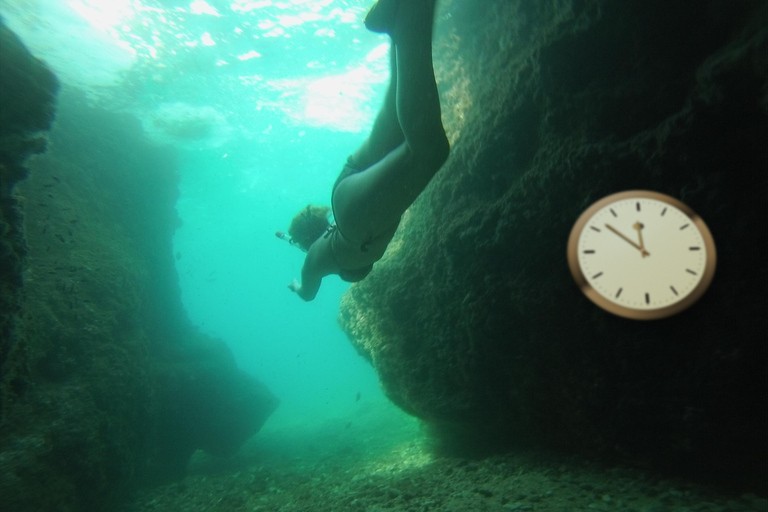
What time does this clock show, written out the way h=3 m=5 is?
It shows h=11 m=52
